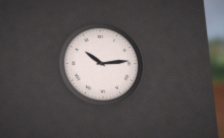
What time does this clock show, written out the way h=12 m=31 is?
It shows h=10 m=14
